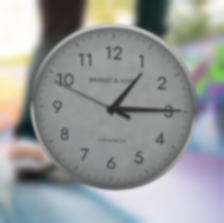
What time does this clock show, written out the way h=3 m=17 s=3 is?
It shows h=1 m=14 s=49
